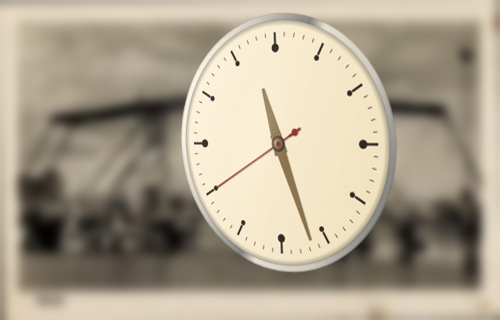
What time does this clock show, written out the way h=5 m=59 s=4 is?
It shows h=11 m=26 s=40
